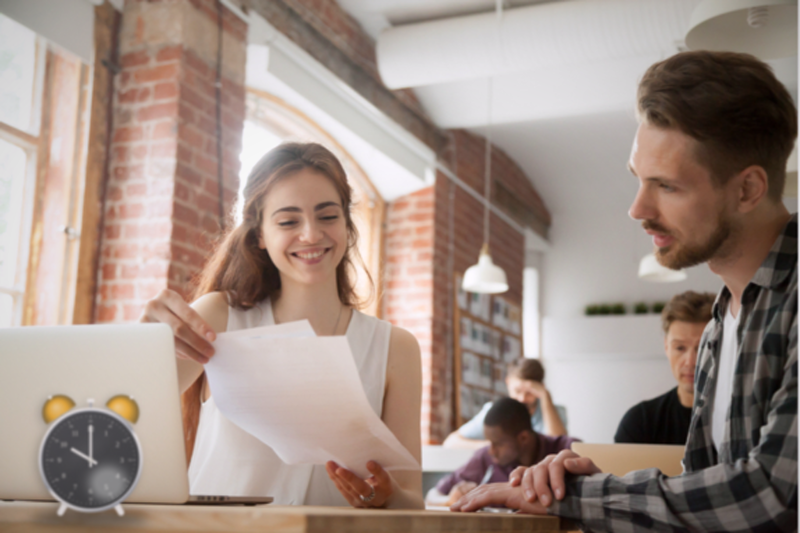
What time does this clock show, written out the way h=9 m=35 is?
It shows h=10 m=0
